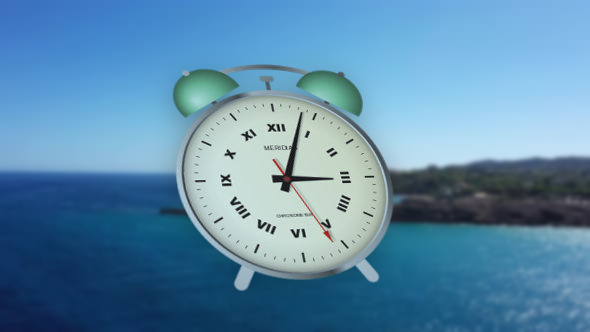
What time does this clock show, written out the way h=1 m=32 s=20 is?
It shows h=3 m=3 s=26
